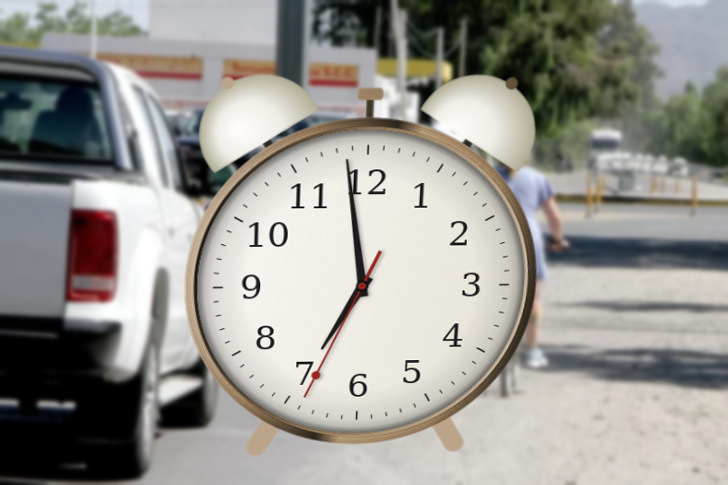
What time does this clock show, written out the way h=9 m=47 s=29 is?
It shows h=6 m=58 s=34
